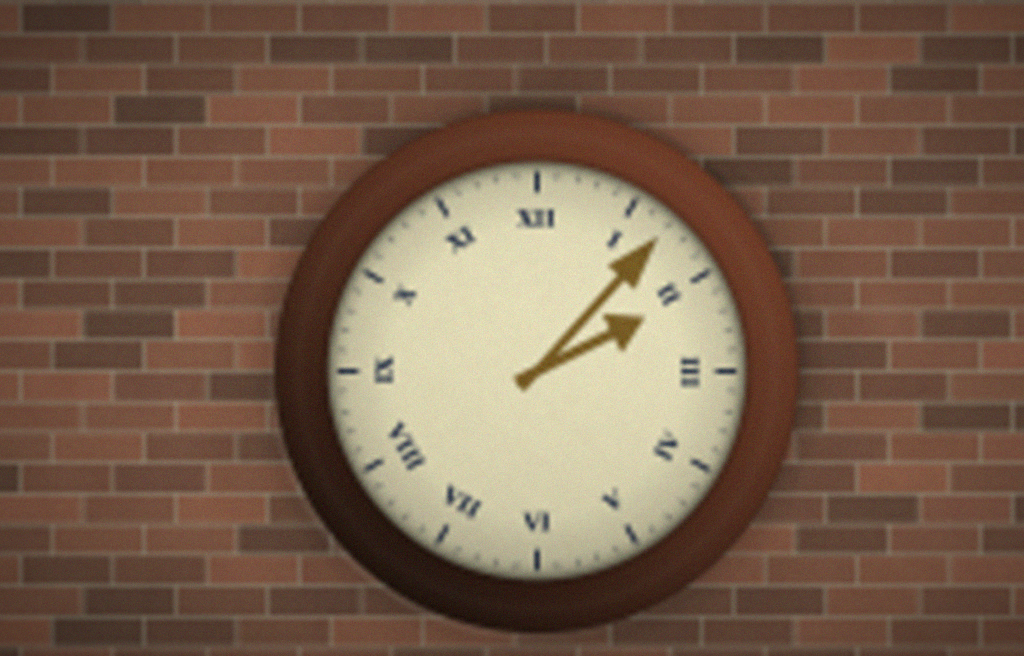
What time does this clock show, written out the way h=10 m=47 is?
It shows h=2 m=7
